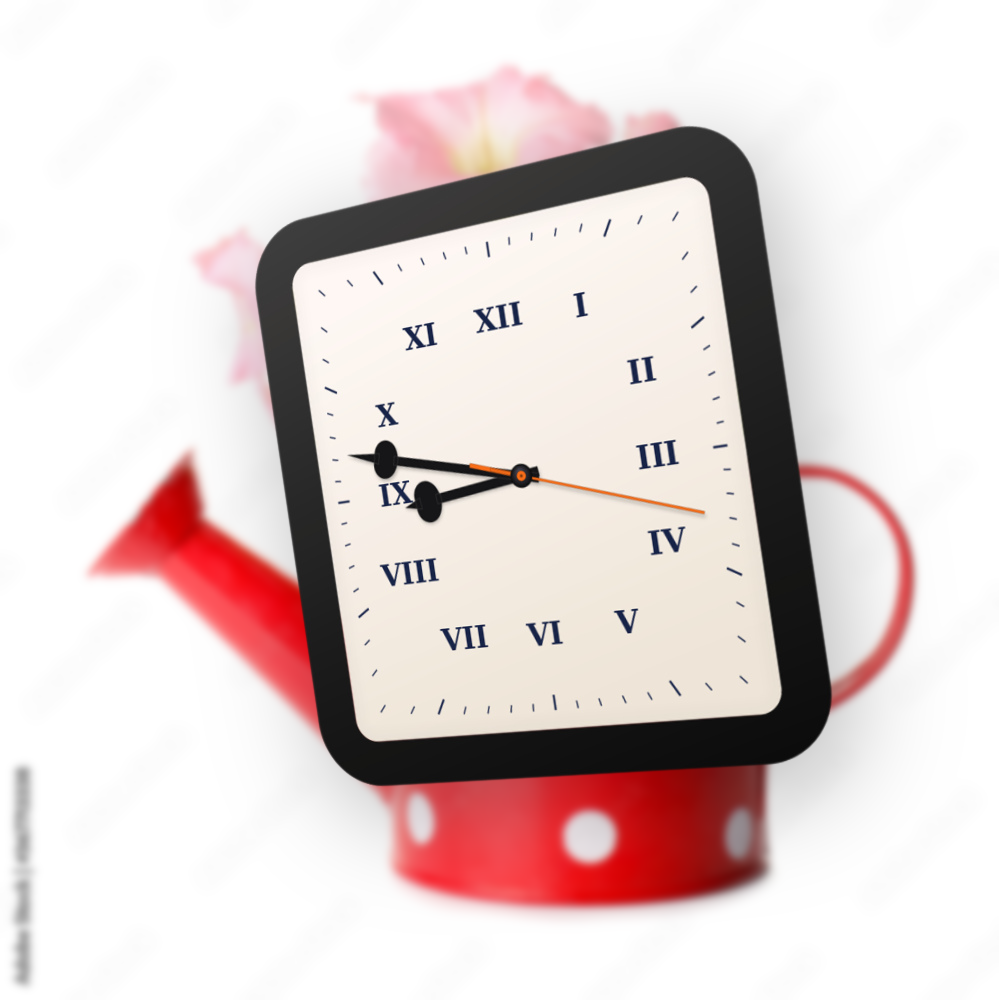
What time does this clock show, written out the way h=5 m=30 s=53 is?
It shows h=8 m=47 s=18
